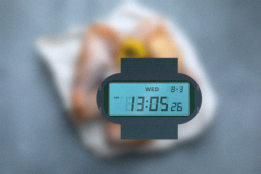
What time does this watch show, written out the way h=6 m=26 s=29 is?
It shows h=13 m=5 s=26
